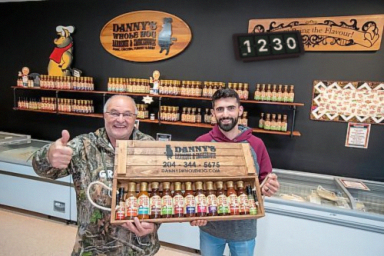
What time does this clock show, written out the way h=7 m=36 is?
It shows h=12 m=30
